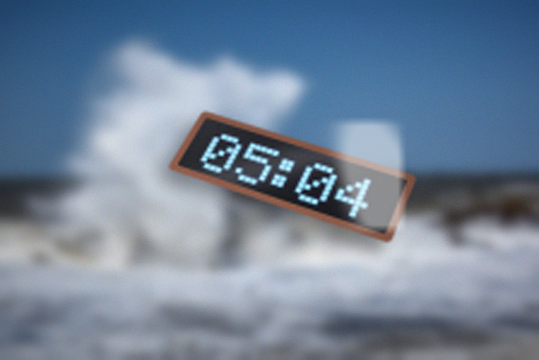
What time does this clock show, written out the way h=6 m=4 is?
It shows h=5 m=4
